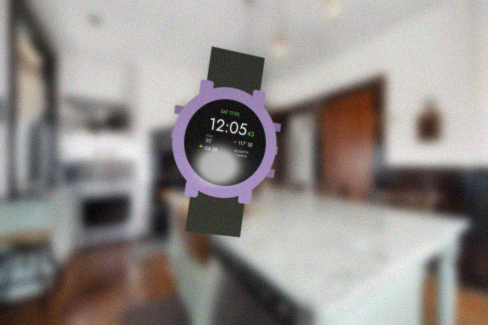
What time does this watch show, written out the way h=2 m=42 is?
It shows h=12 m=5
